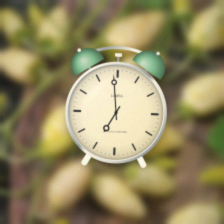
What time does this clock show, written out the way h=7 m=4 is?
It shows h=6 m=59
